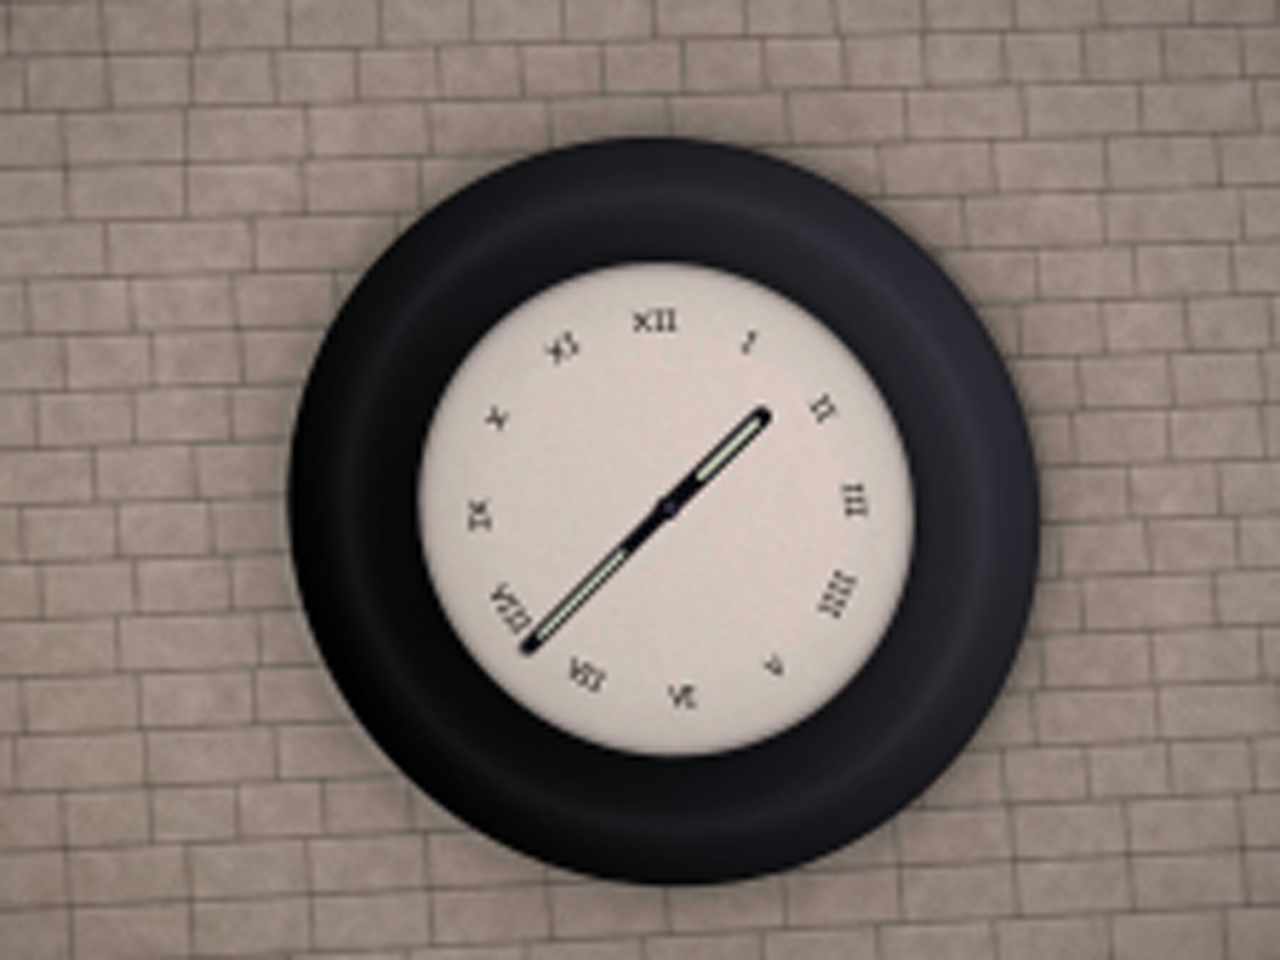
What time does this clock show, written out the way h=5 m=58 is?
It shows h=1 m=38
